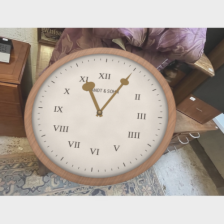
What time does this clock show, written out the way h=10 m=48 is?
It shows h=11 m=5
